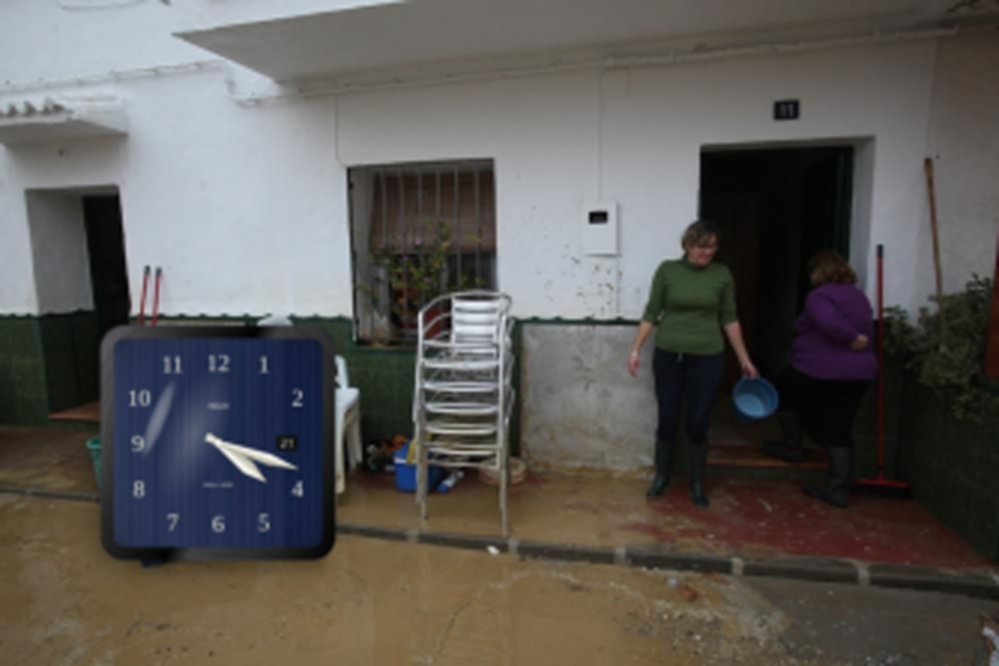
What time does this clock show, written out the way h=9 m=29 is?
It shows h=4 m=18
